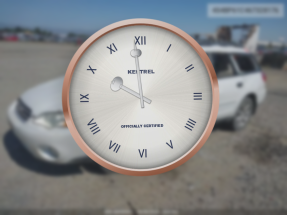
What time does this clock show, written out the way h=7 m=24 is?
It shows h=9 m=59
